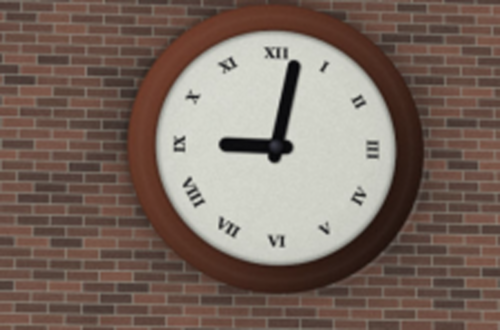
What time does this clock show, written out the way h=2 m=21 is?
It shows h=9 m=2
